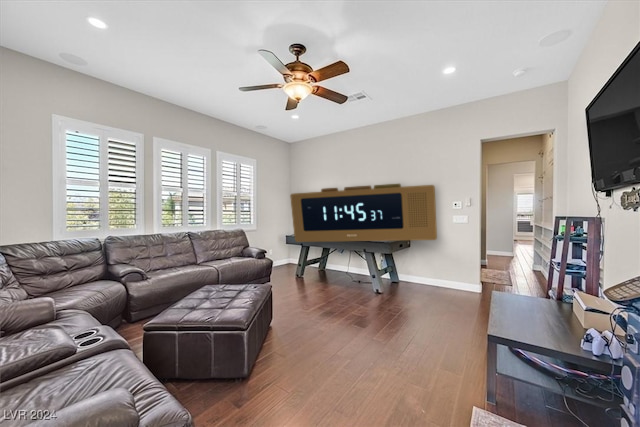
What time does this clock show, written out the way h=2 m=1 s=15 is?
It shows h=11 m=45 s=37
